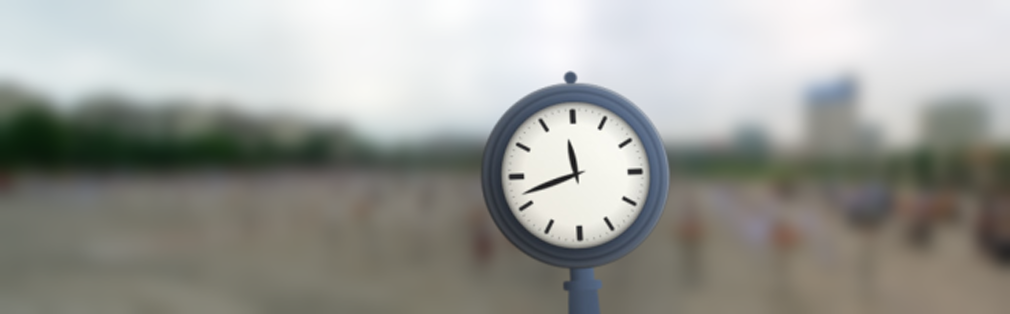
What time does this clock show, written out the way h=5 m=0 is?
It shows h=11 m=42
